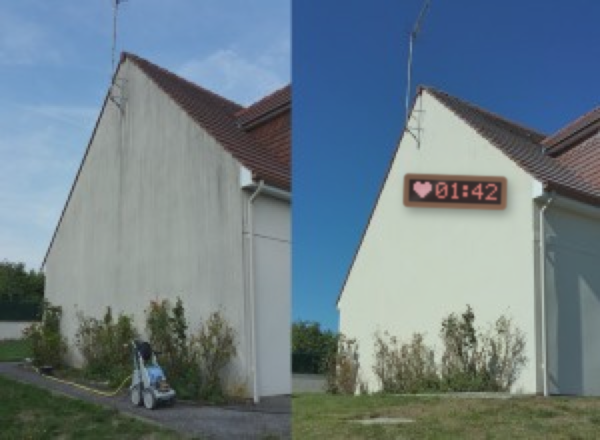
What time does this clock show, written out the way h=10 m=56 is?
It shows h=1 m=42
